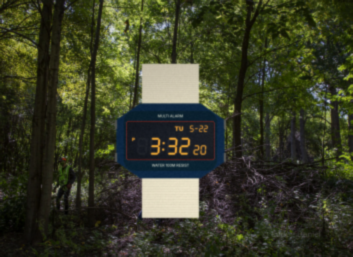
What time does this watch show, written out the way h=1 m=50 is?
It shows h=3 m=32
